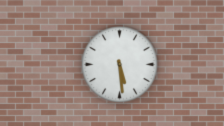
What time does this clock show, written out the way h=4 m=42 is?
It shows h=5 m=29
